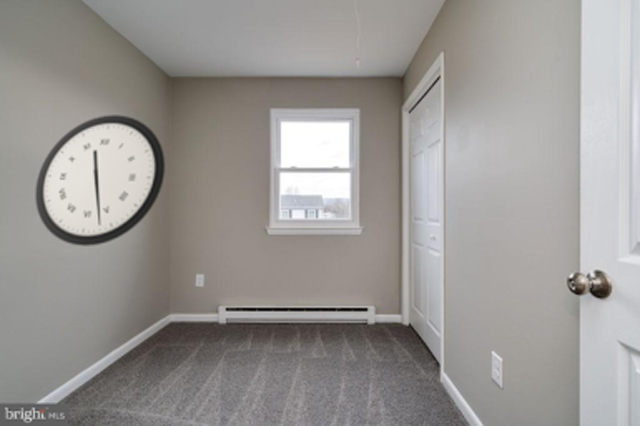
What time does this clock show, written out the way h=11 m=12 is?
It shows h=11 m=27
